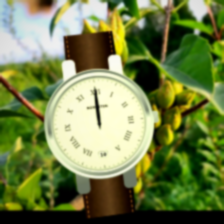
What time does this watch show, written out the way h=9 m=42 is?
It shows h=12 m=0
